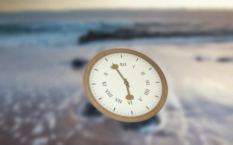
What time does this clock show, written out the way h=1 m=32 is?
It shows h=5 m=56
